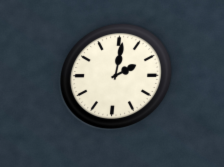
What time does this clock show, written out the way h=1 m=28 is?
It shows h=2 m=1
